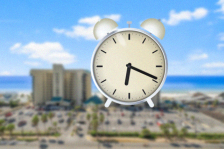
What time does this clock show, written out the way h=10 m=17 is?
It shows h=6 m=19
